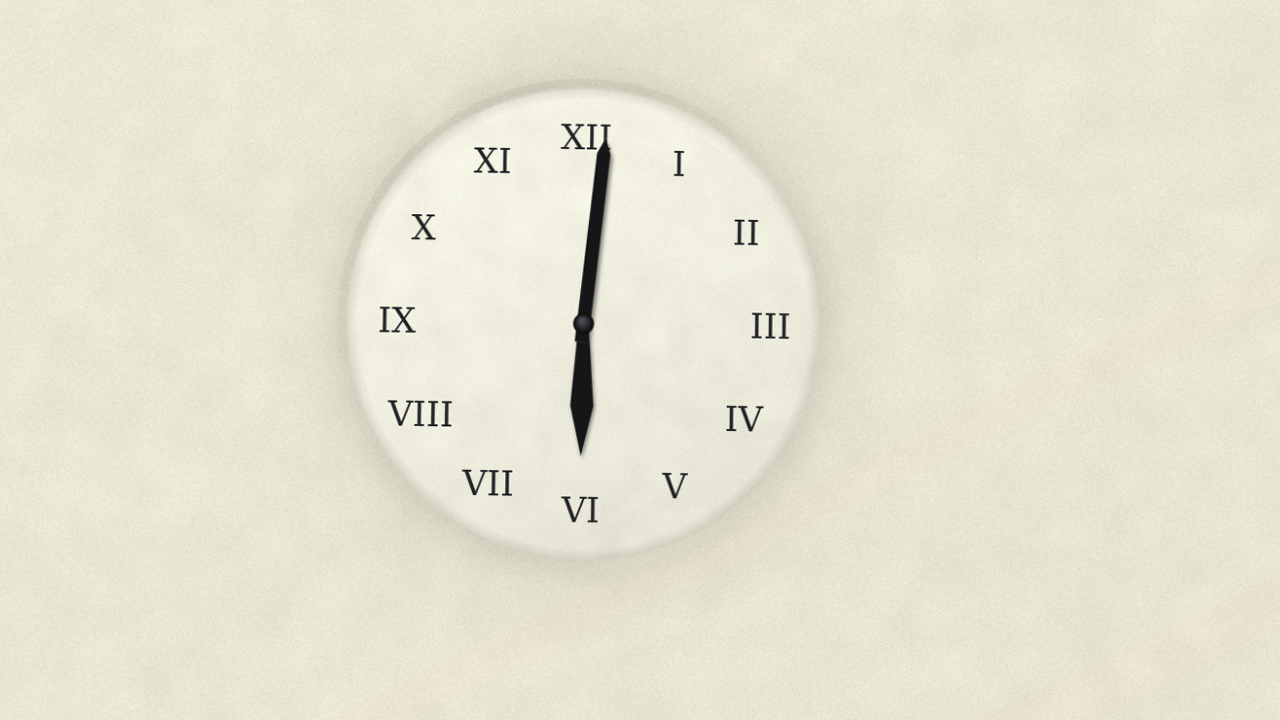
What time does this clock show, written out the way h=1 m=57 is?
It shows h=6 m=1
